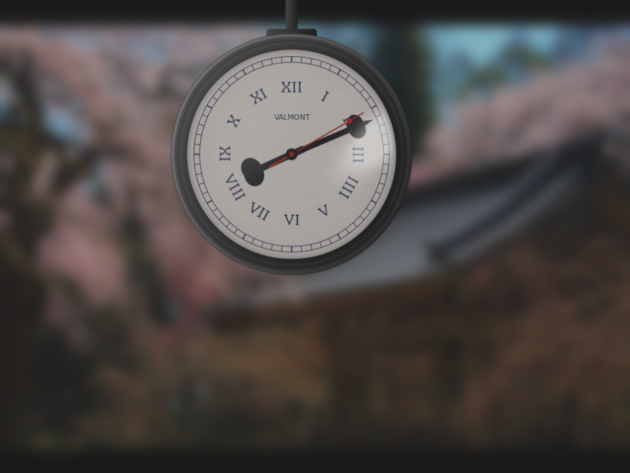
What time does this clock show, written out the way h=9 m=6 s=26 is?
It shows h=8 m=11 s=10
